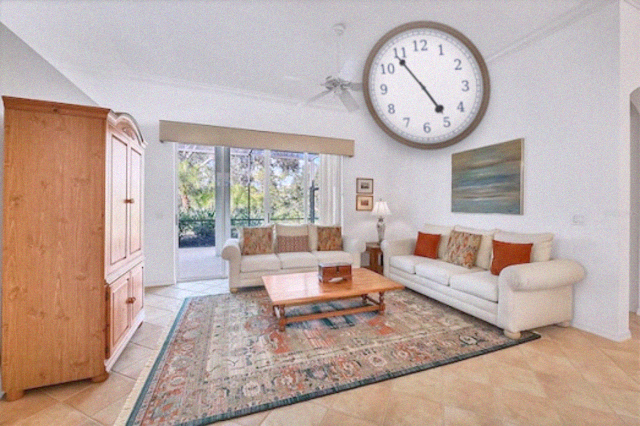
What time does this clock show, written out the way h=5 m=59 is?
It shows h=4 m=54
